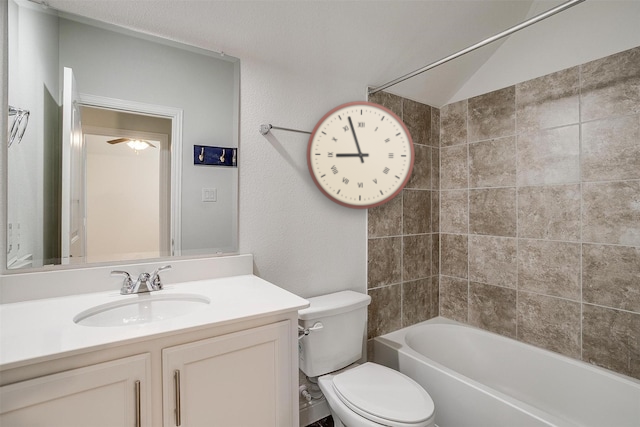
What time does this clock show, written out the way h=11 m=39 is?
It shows h=8 m=57
